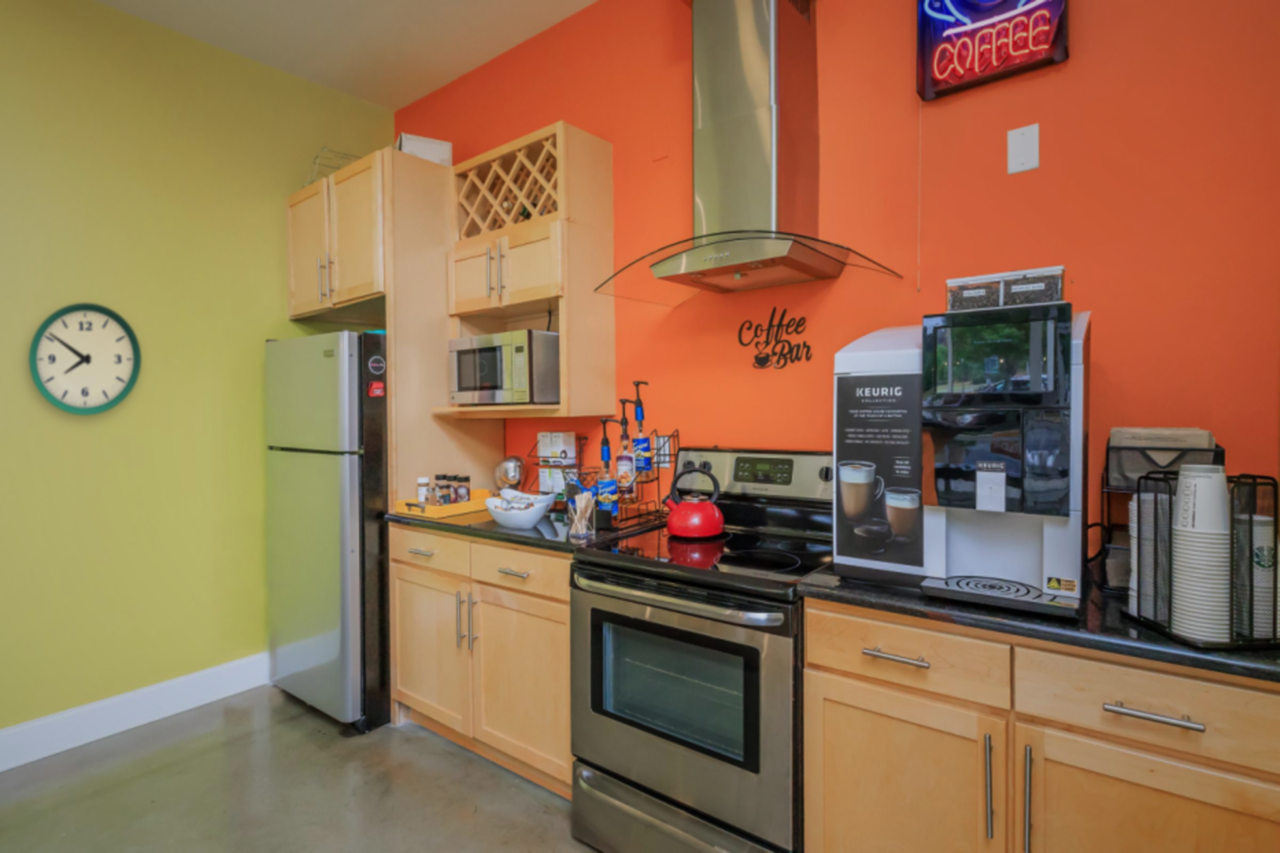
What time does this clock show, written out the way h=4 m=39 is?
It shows h=7 m=51
